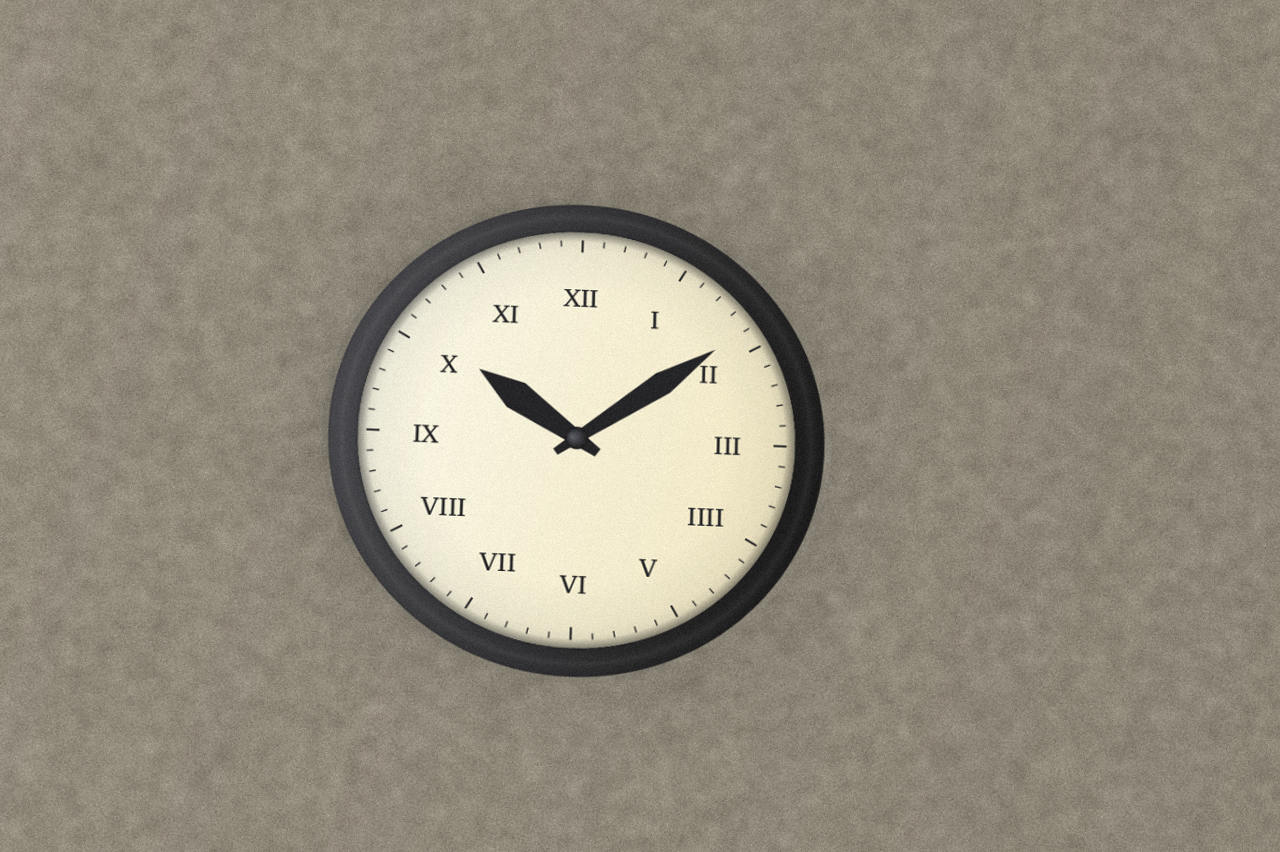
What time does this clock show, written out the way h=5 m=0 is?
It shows h=10 m=9
